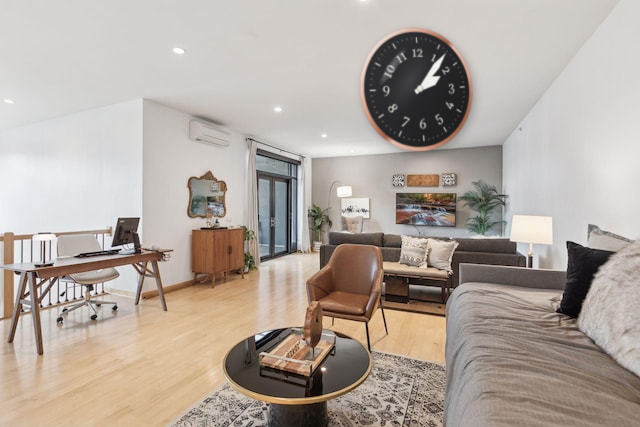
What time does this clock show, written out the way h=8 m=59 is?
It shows h=2 m=7
